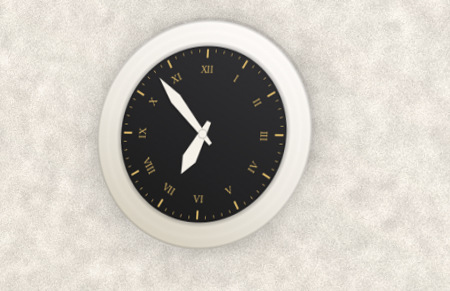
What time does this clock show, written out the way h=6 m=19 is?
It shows h=6 m=53
